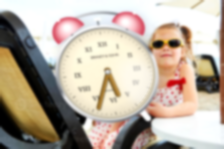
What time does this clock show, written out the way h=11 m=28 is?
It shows h=5 m=34
